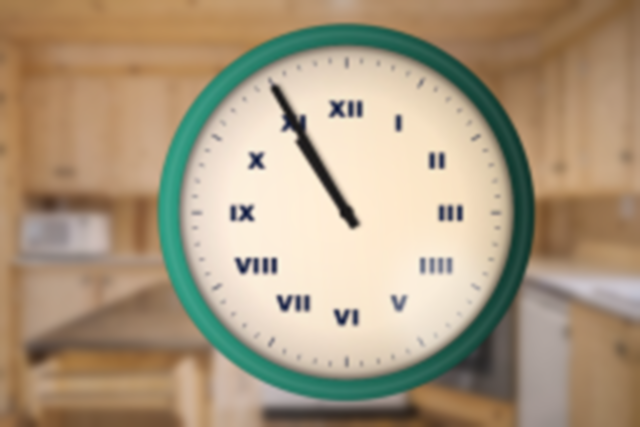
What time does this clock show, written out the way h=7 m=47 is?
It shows h=10 m=55
